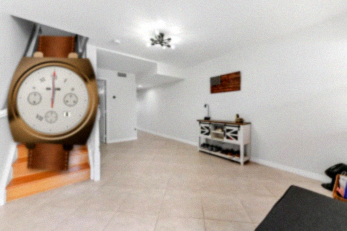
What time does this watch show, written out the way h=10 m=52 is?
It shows h=11 m=59
